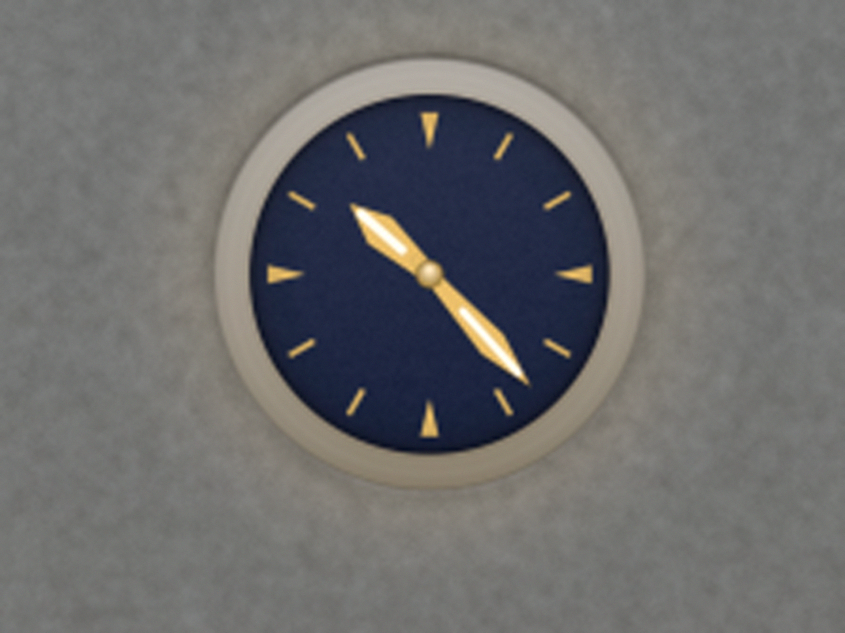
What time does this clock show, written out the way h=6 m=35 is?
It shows h=10 m=23
